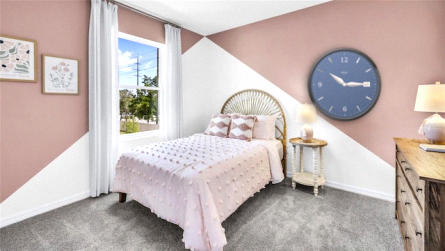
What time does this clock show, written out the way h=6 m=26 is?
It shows h=10 m=15
